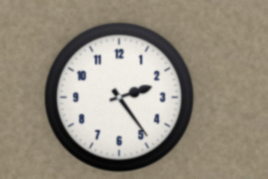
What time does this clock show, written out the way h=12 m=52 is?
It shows h=2 m=24
